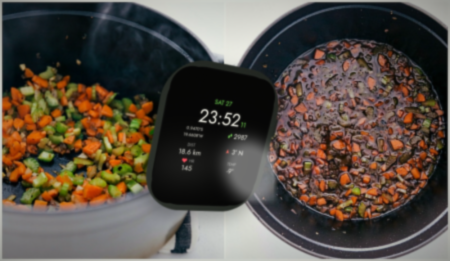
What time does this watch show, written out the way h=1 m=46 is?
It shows h=23 m=52
